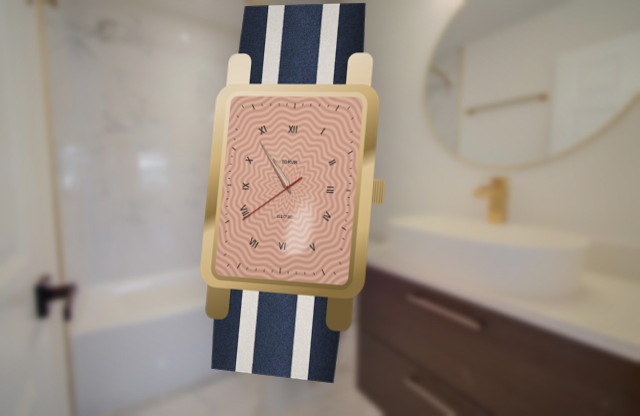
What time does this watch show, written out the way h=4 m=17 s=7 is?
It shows h=10 m=53 s=39
